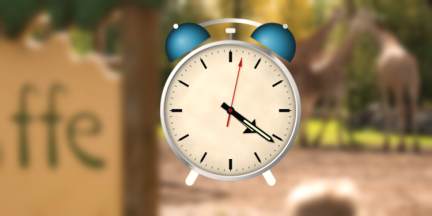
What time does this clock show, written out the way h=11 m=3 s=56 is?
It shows h=4 m=21 s=2
